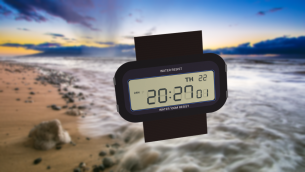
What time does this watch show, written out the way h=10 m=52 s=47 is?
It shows h=20 m=27 s=1
